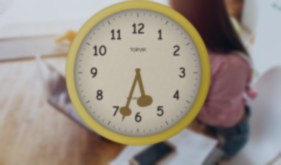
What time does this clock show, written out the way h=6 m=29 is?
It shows h=5 m=33
